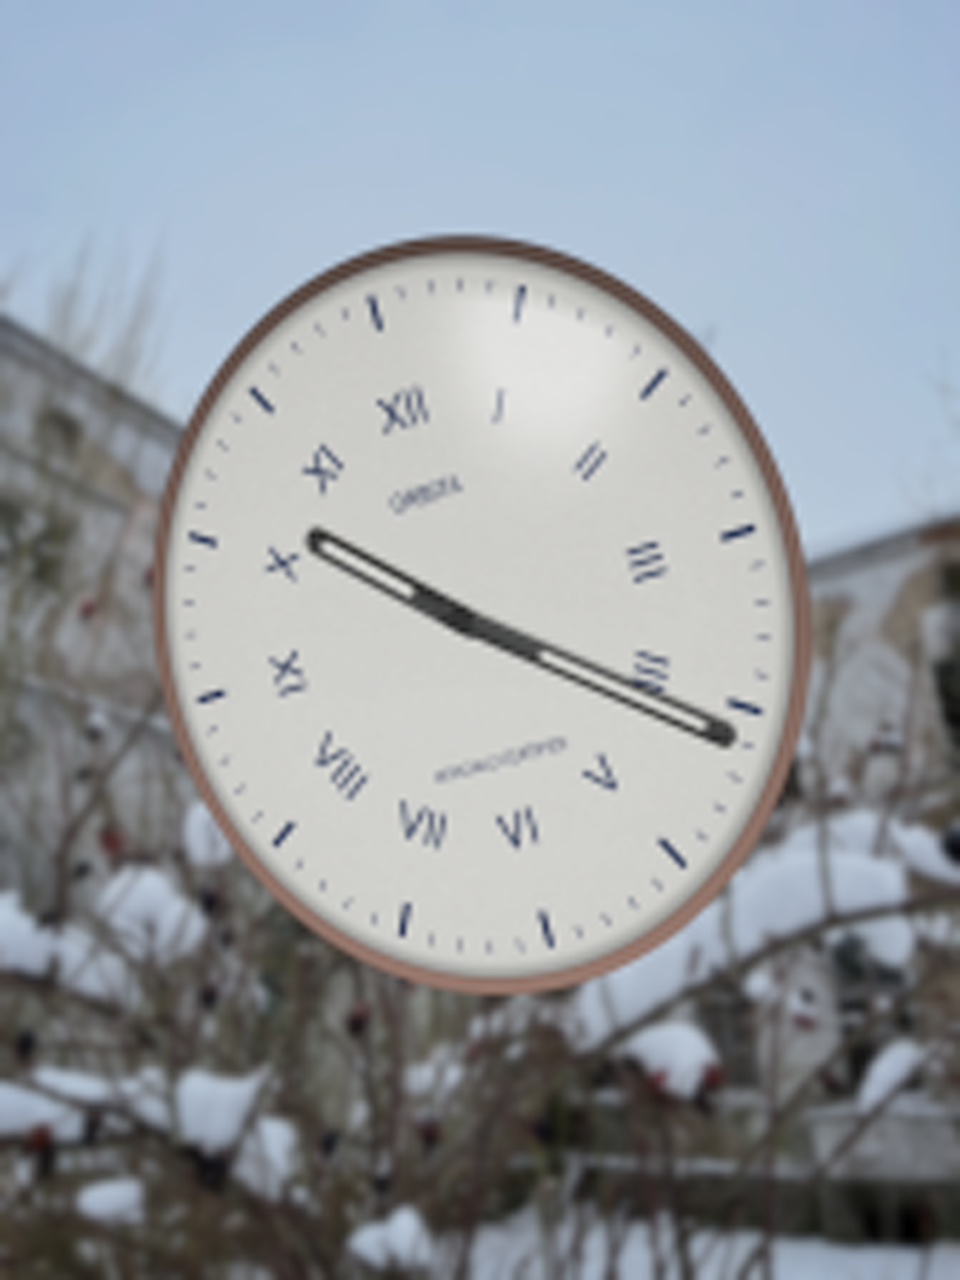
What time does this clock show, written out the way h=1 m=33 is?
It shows h=10 m=21
